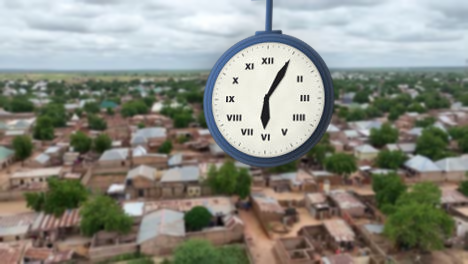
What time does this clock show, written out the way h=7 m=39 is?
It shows h=6 m=5
